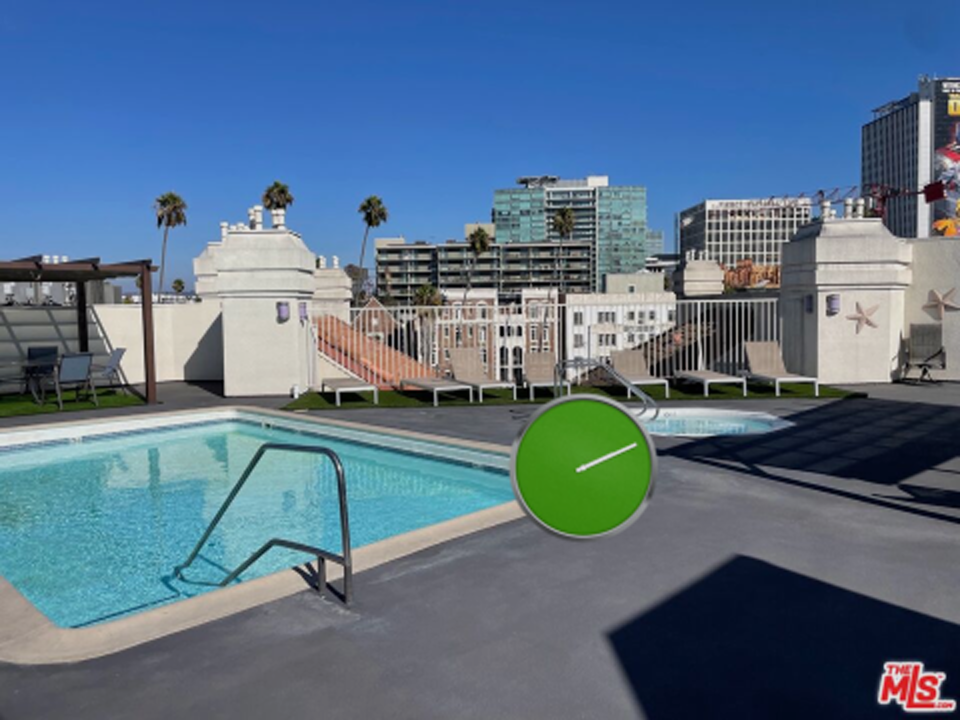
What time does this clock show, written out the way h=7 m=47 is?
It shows h=2 m=11
